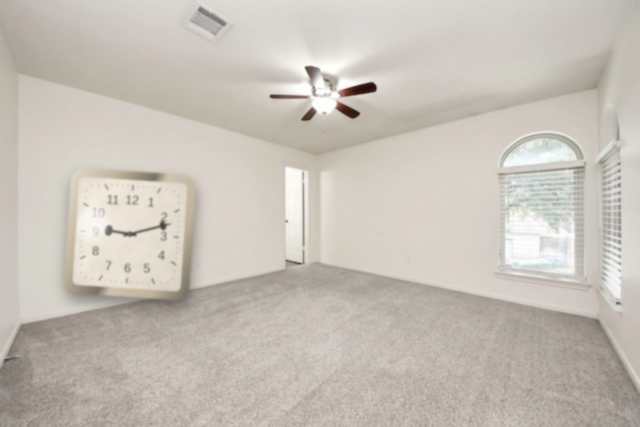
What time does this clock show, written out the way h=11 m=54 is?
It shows h=9 m=12
